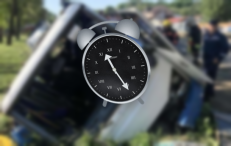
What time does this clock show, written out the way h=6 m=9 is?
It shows h=11 m=26
